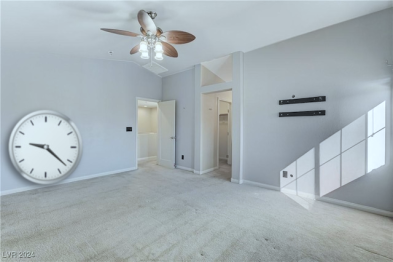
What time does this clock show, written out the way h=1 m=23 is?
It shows h=9 m=22
